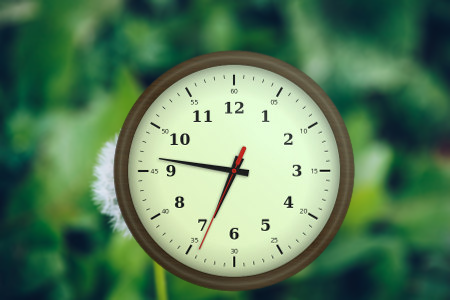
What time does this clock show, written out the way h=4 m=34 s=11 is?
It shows h=6 m=46 s=34
